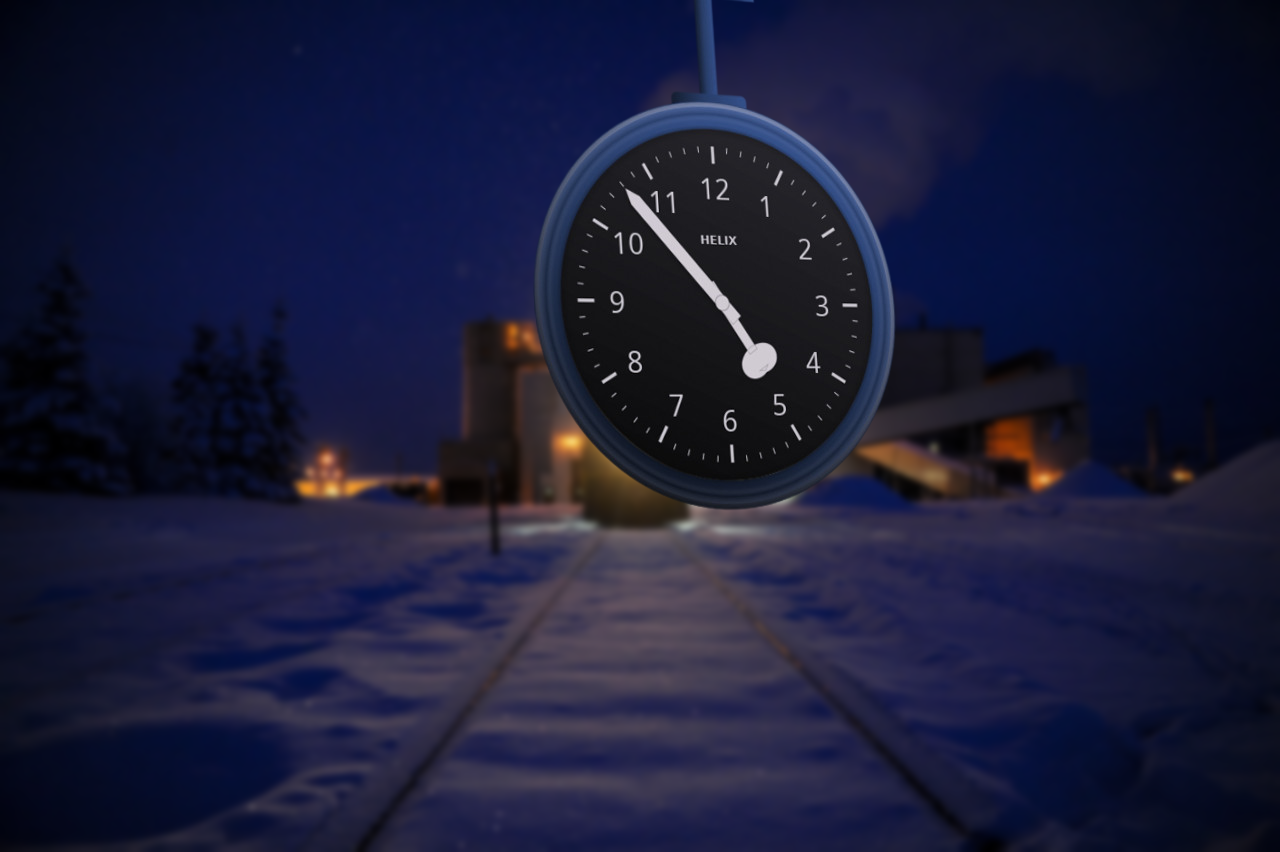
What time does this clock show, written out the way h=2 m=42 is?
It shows h=4 m=53
